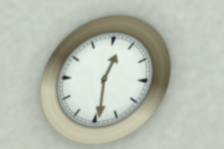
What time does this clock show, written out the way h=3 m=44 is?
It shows h=12 m=29
